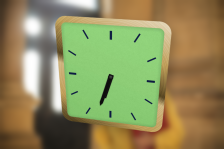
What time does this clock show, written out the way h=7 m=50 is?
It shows h=6 m=33
